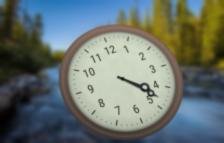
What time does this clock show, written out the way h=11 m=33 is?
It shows h=4 m=23
